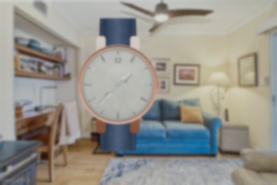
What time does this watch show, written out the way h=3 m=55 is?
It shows h=1 m=37
